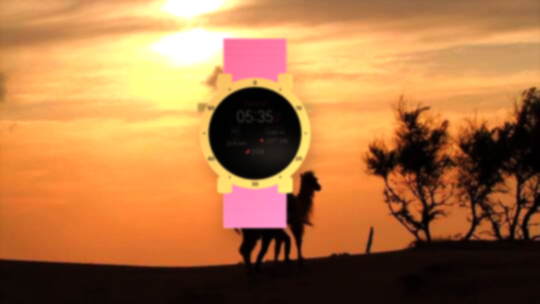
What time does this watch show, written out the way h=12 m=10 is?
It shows h=5 m=35
